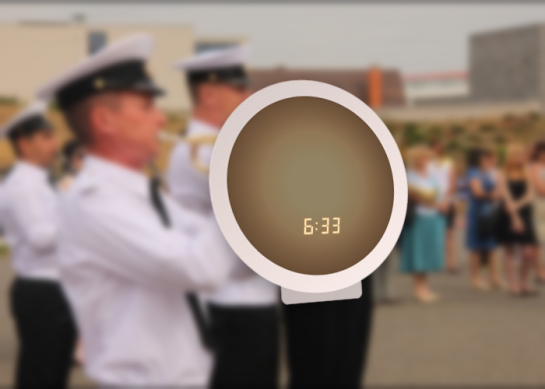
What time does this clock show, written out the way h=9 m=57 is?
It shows h=6 m=33
